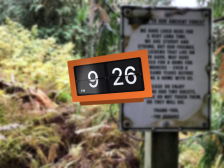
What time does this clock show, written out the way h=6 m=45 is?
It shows h=9 m=26
